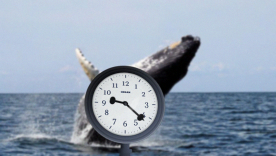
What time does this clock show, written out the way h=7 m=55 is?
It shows h=9 m=22
